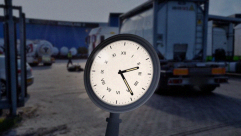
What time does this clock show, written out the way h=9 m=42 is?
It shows h=2 m=24
